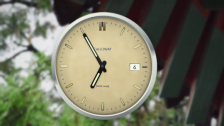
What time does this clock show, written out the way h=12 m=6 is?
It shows h=6 m=55
